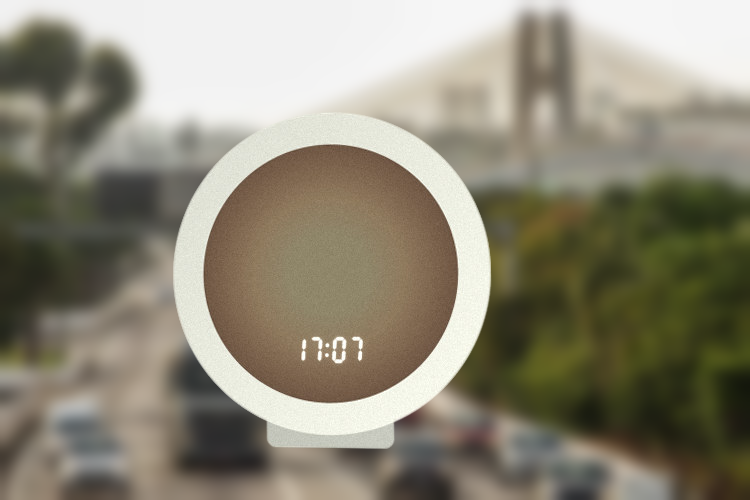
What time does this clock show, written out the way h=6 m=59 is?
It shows h=17 m=7
